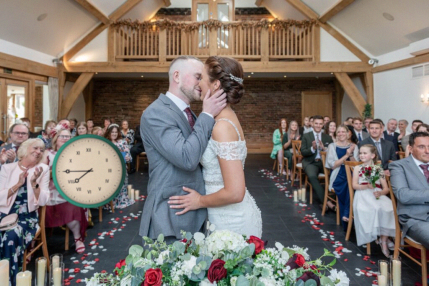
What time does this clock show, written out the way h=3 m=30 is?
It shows h=7 m=45
